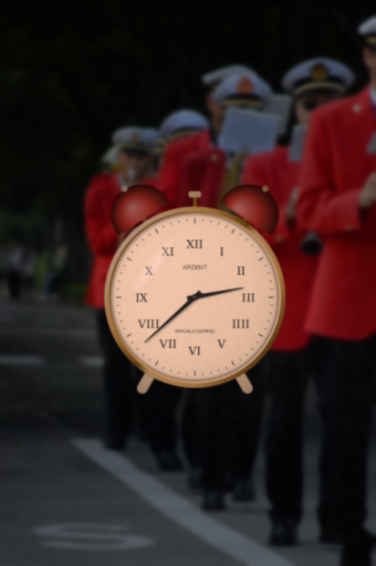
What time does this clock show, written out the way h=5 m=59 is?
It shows h=2 m=38
